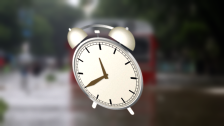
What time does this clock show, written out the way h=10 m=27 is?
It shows h=11 m=40
